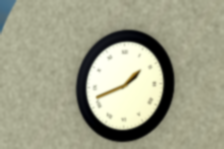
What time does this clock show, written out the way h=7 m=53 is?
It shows h=1 m=42
